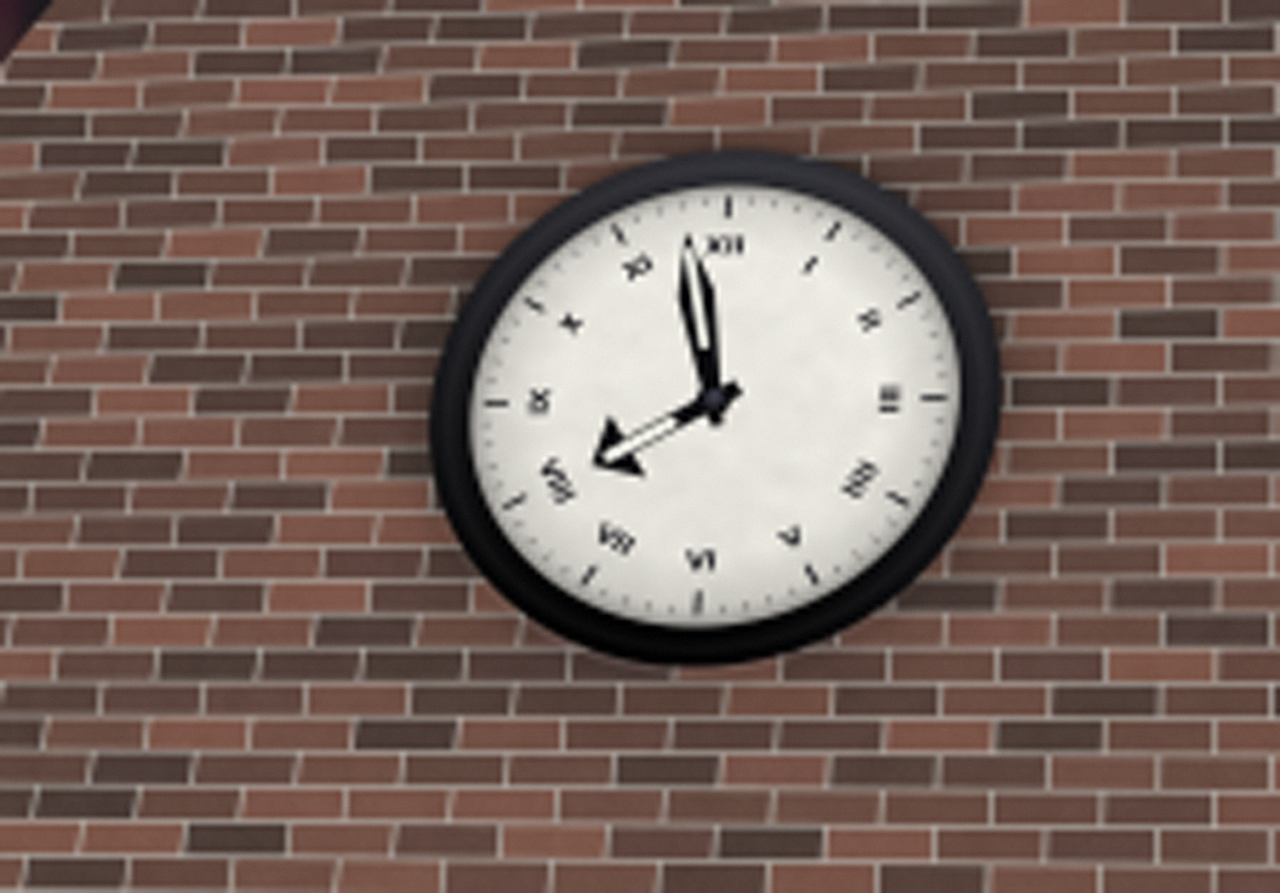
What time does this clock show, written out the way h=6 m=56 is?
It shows h=7 m=58
